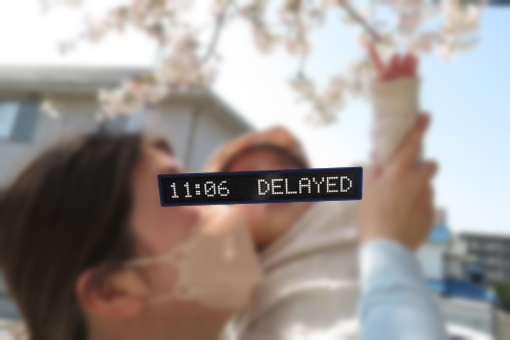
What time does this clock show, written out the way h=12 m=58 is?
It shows h=11 m=6
